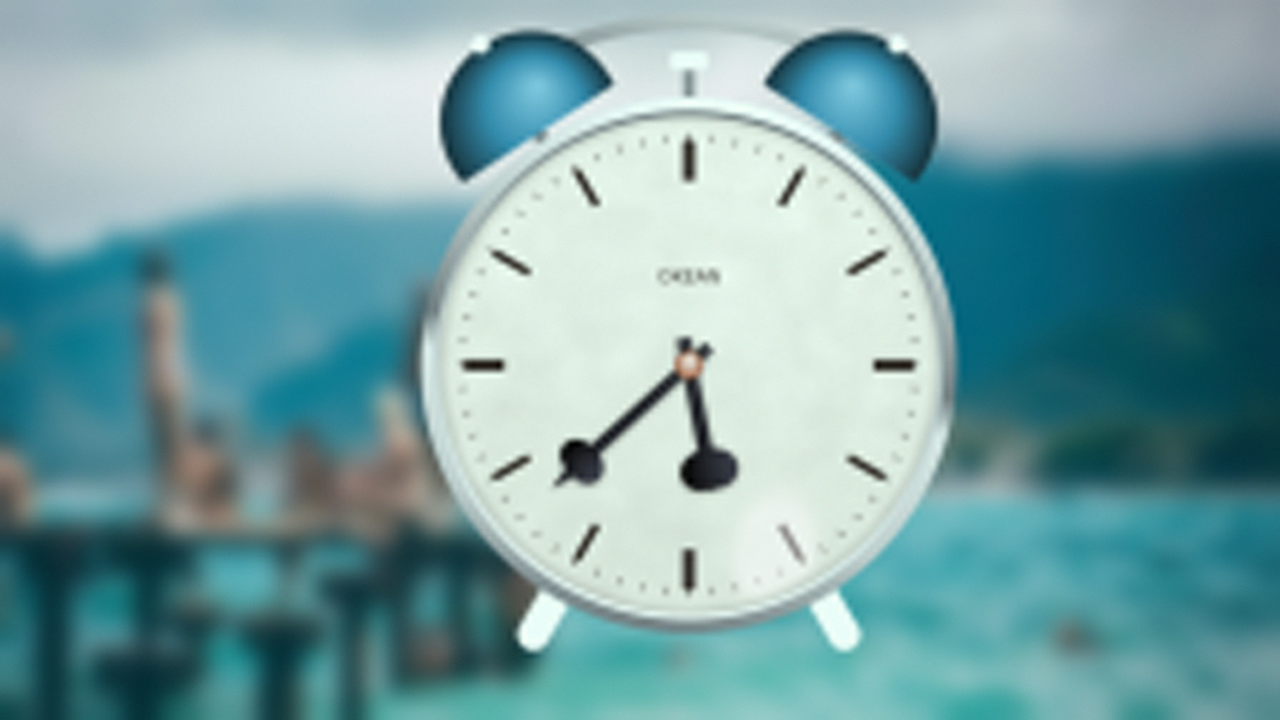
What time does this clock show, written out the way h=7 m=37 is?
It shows h=5 m=38
